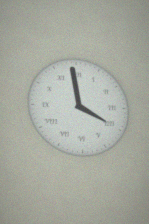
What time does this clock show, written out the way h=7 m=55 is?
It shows h=3 m=59
